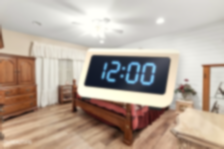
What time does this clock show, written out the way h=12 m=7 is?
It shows h=12 m=0
